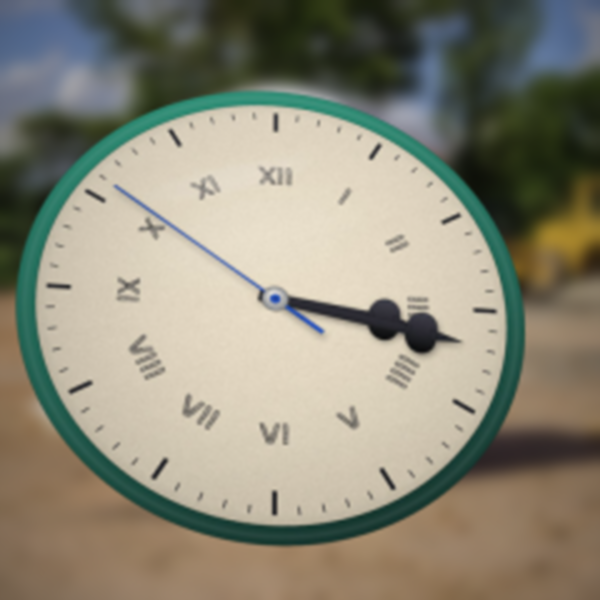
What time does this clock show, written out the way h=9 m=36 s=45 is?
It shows h=3 m=16 s=51
